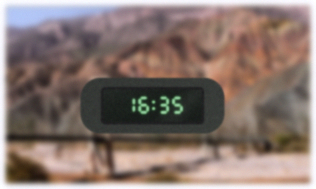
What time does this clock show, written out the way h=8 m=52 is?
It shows h=16 m=35
